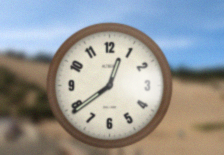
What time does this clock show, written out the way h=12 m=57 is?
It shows h=12 m=39
